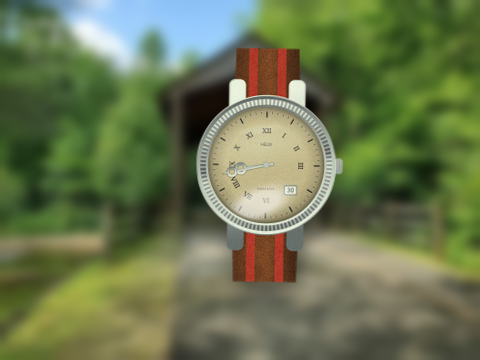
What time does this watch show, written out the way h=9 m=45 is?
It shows h=8 m=43
